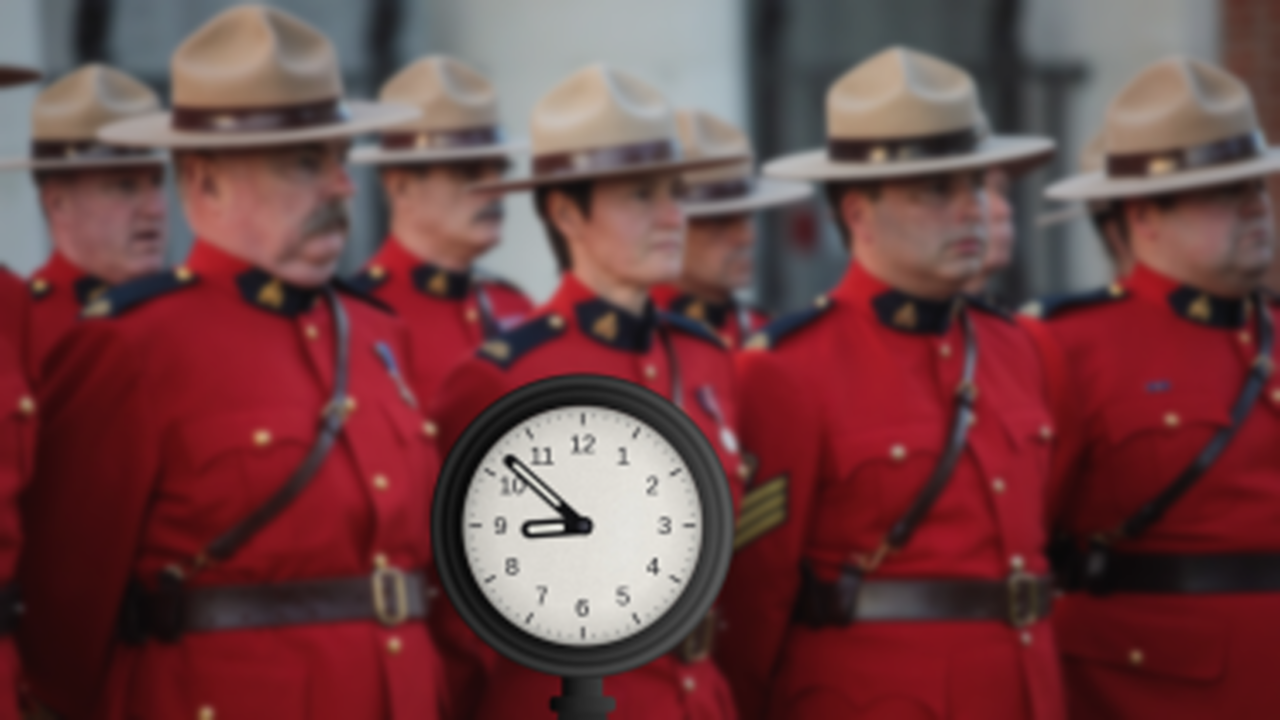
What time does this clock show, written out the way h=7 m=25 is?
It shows h=8 m=52
